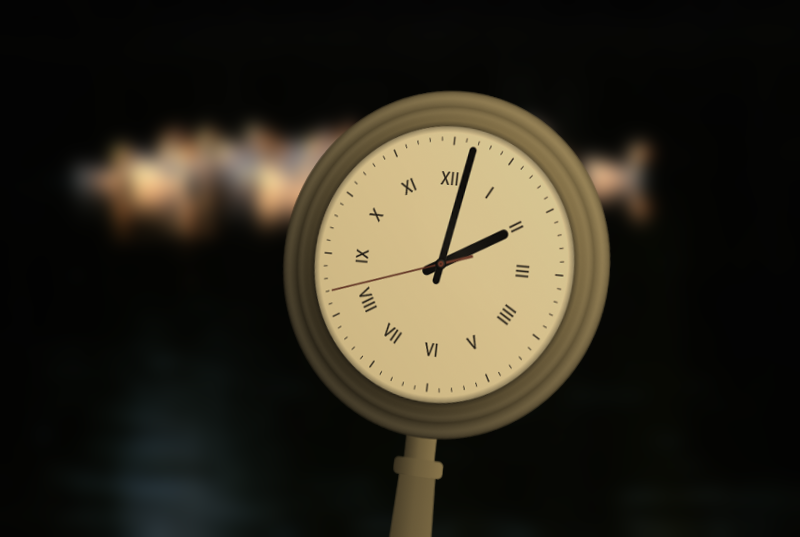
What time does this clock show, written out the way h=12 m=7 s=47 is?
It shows h=2 m=1 s=42
